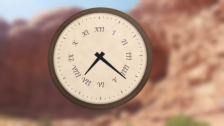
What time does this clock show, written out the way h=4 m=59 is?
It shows h=7 m=22
